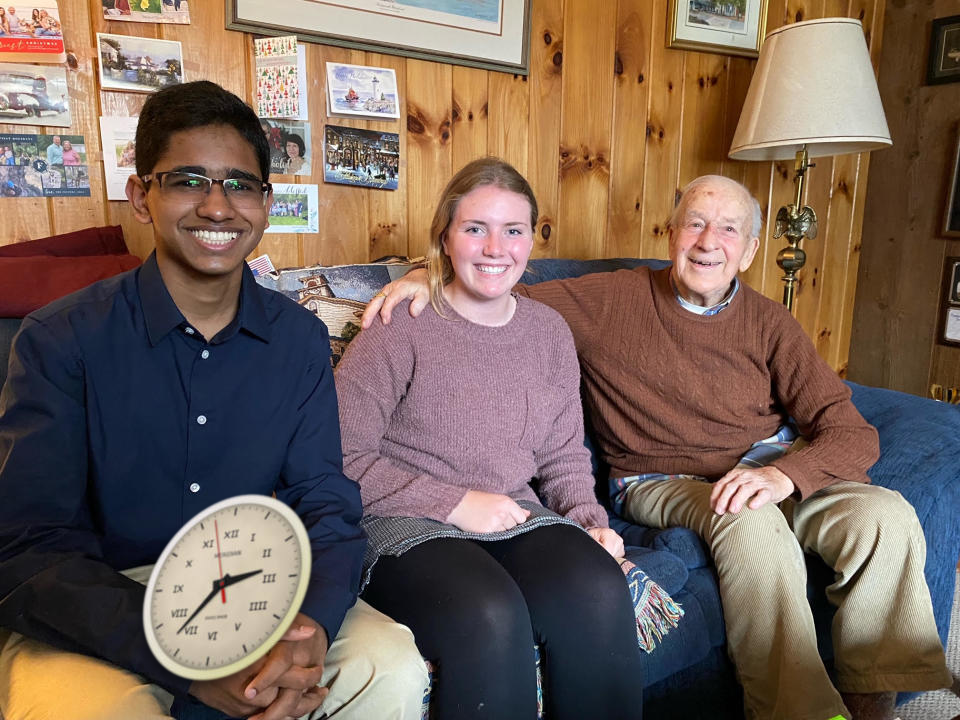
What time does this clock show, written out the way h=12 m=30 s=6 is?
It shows h=2 m=36 s=57
